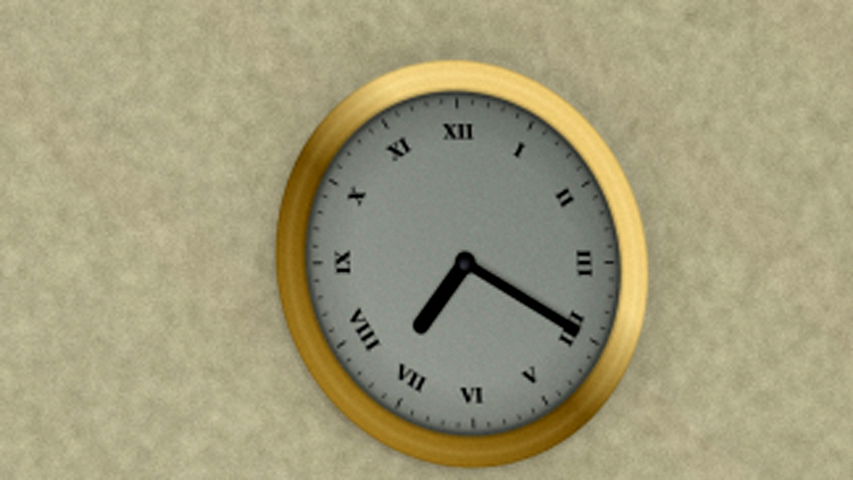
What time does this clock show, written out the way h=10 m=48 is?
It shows h=7 m=20
